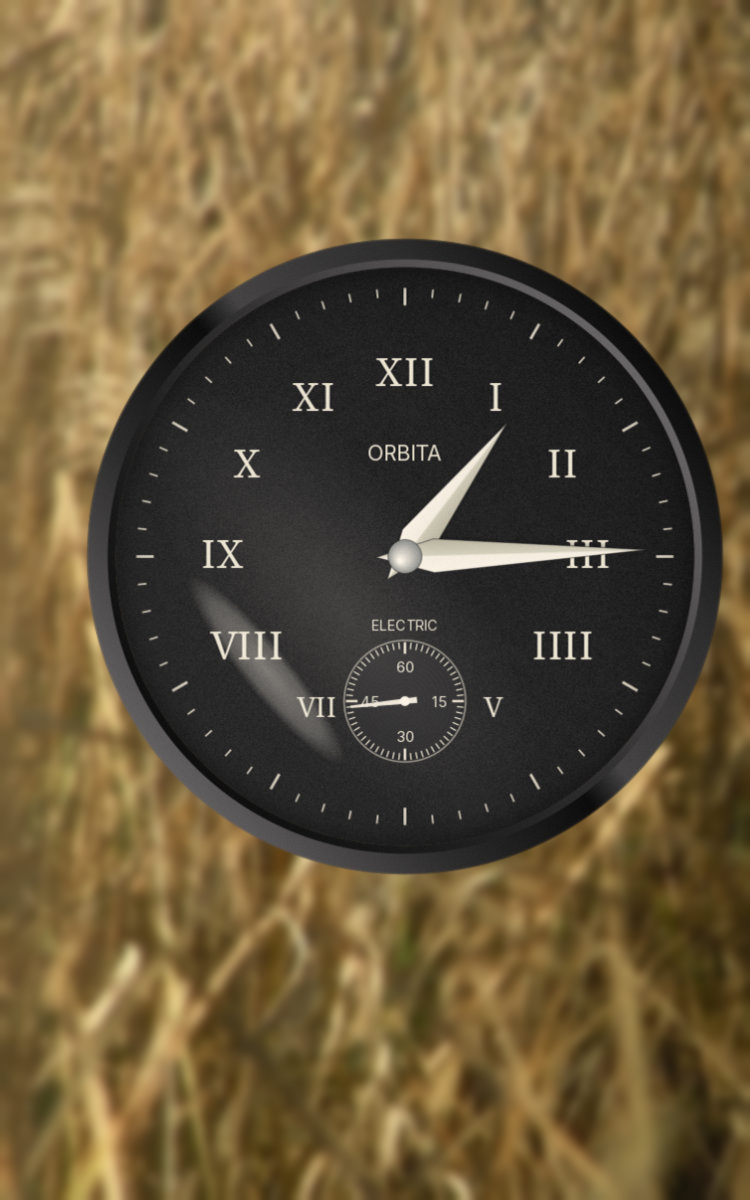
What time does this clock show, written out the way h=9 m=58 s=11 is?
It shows h=1 m=14 s=44
